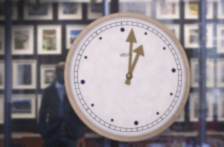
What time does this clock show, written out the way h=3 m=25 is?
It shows h=1 m=2
